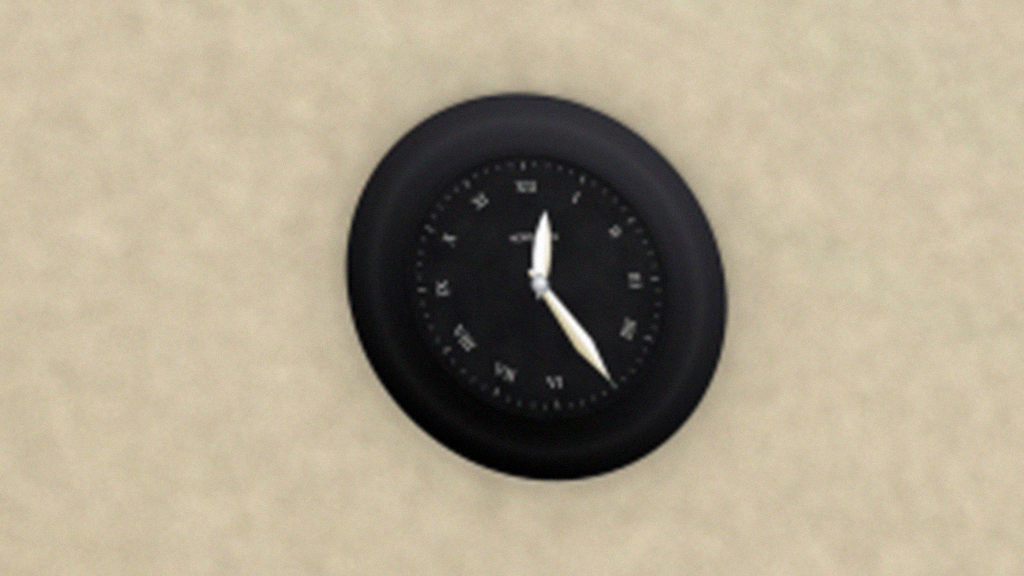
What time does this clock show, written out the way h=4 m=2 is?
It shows h=12 m=25
